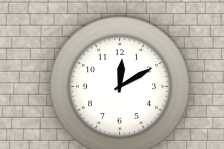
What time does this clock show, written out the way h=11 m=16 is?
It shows h=12 m=10
